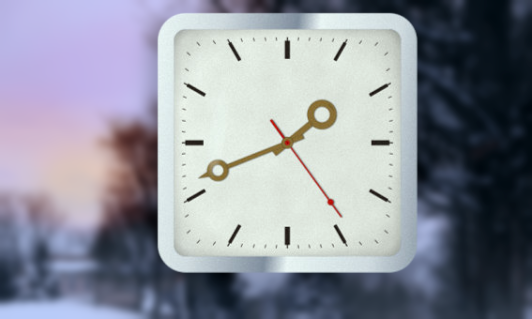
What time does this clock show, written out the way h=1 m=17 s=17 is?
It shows h=1 m=41 s=24
